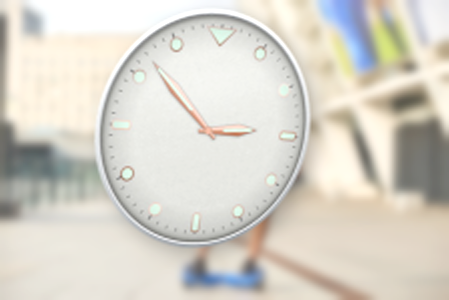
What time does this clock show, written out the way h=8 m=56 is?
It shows h=2 m=52
